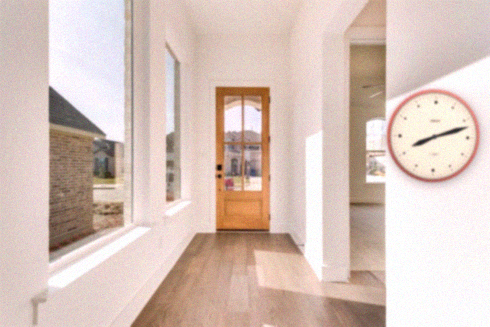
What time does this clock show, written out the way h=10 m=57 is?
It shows h=8 m=12
